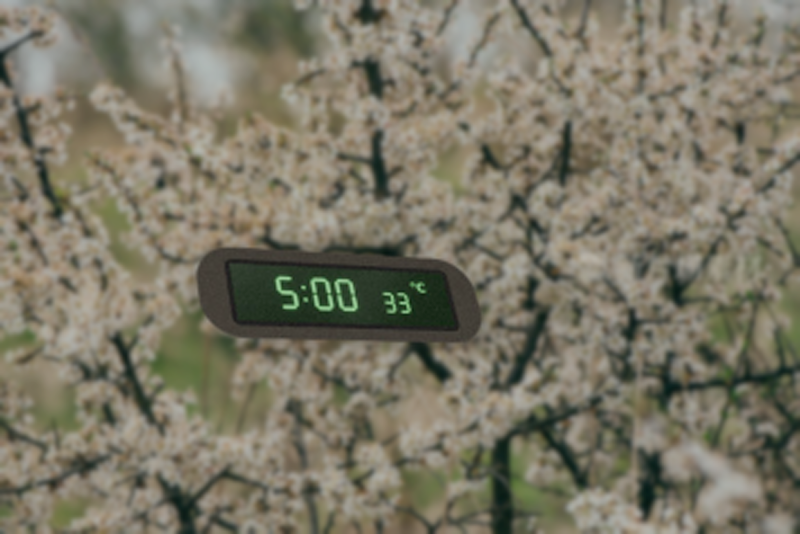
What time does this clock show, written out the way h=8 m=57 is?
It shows h=5 m=0
